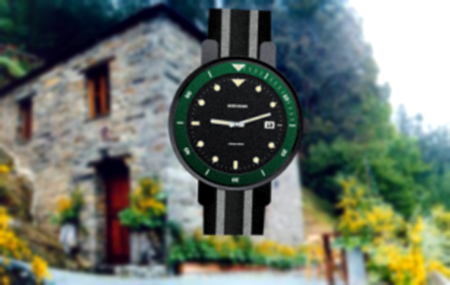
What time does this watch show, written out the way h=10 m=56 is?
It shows h=9 m=12
